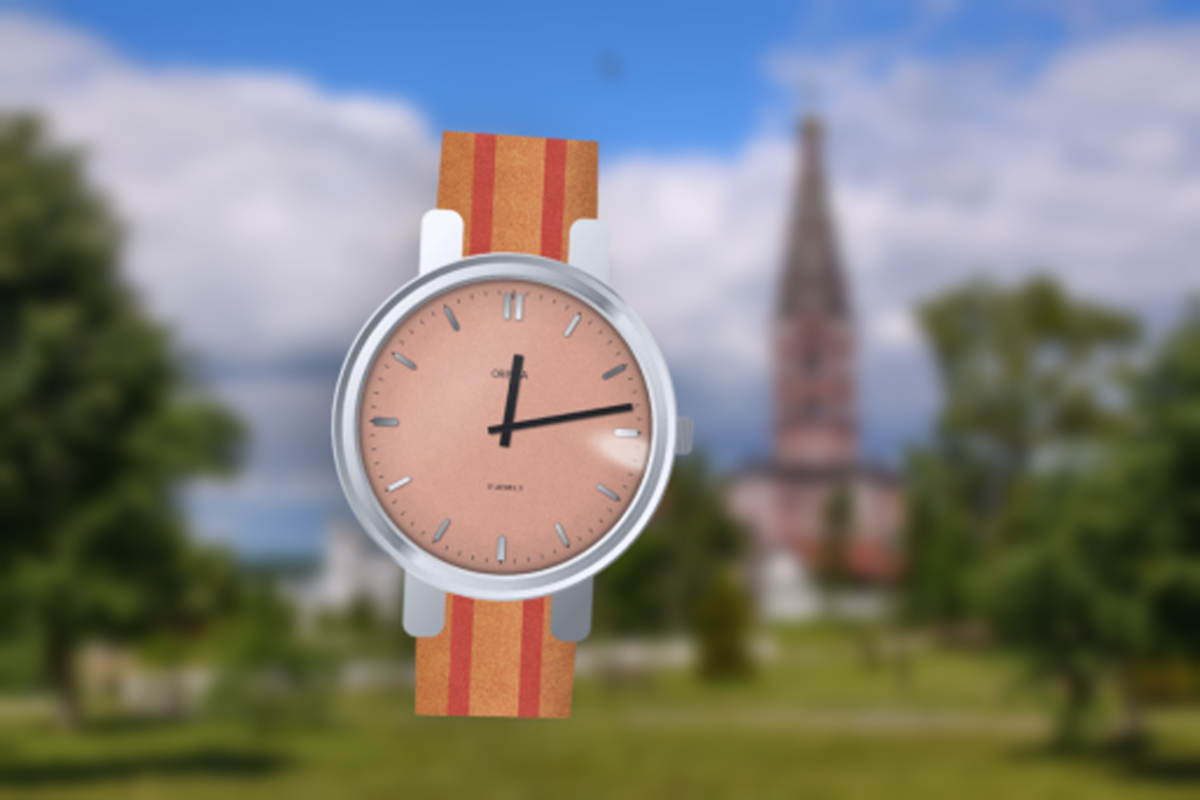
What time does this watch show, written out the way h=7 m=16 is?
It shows h=12 m=13
